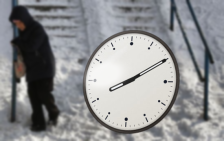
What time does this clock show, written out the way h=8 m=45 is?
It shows h=8 m=10
